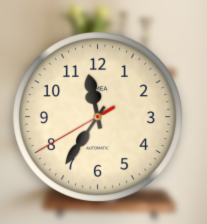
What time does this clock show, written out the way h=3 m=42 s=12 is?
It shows h=11 m=35 s=40
